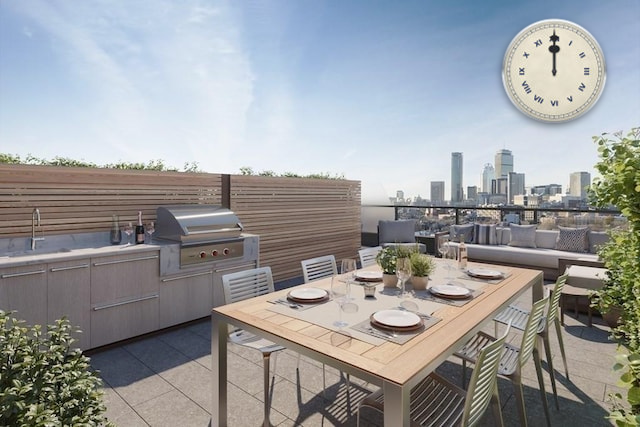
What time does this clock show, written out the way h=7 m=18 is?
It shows h=12 m=0
